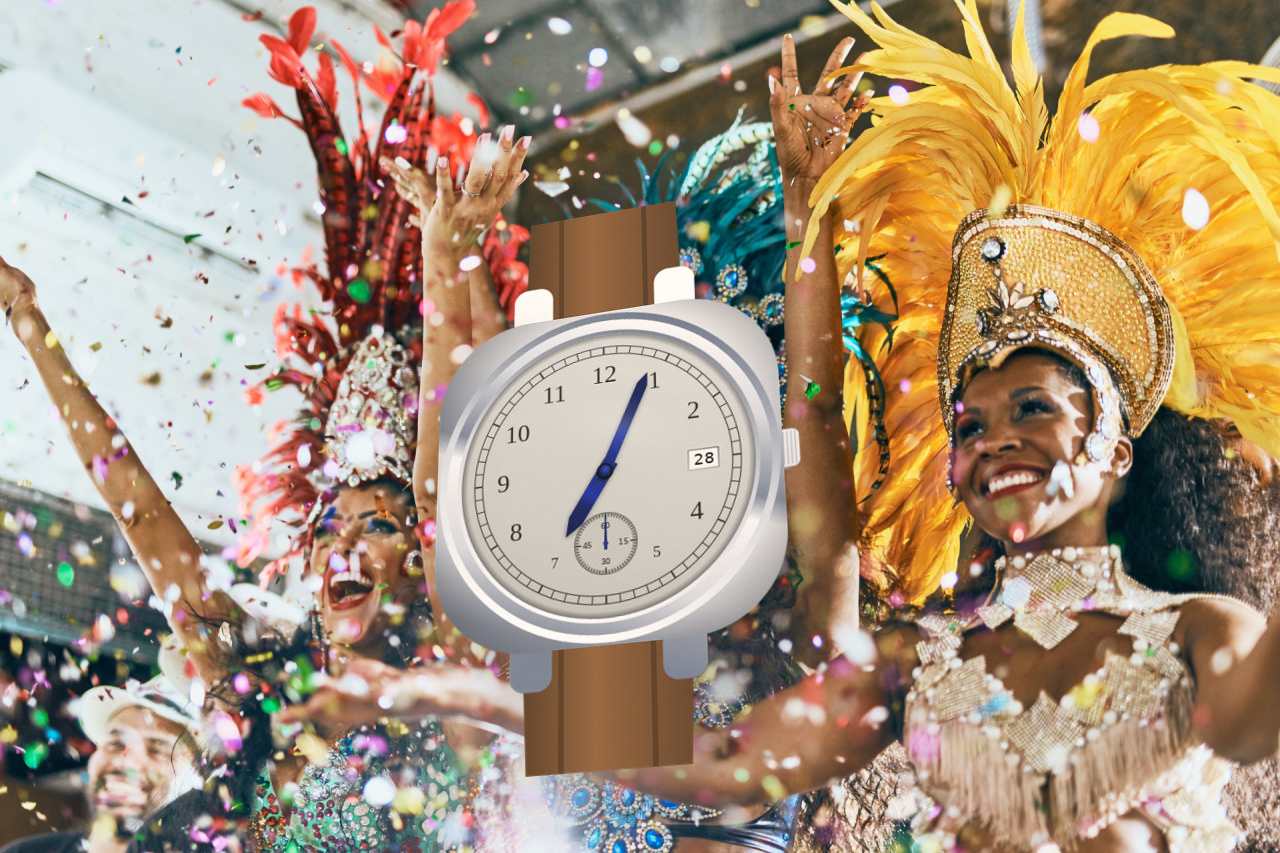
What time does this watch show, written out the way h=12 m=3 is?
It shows h=7 m=4
